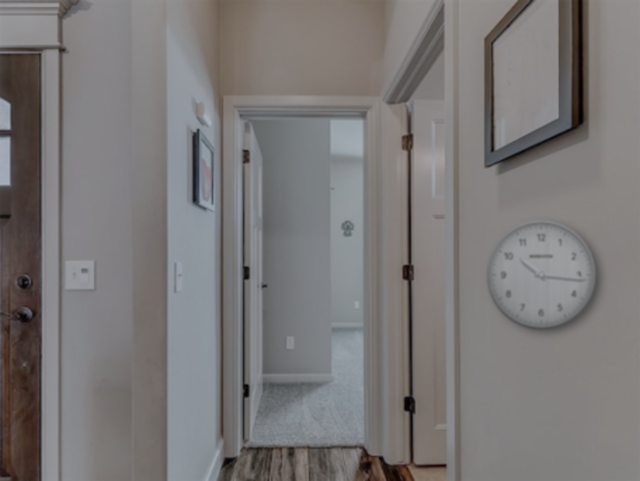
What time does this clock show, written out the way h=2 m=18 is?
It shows h=10 m=16
